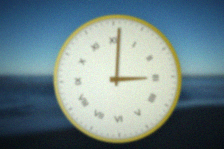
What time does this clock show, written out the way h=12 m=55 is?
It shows h=3 m=1
